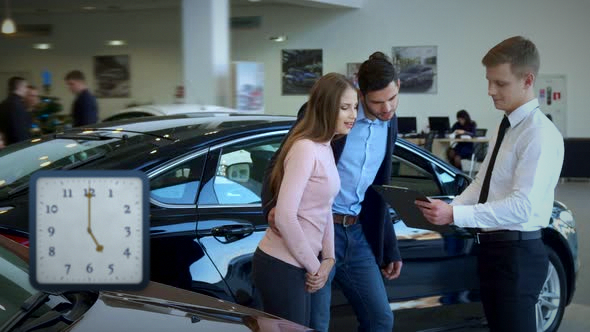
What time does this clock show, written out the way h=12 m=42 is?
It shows h=5 m=0
